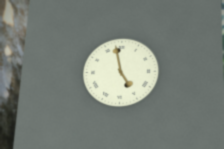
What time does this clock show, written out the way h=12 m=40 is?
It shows h=4 m=58
